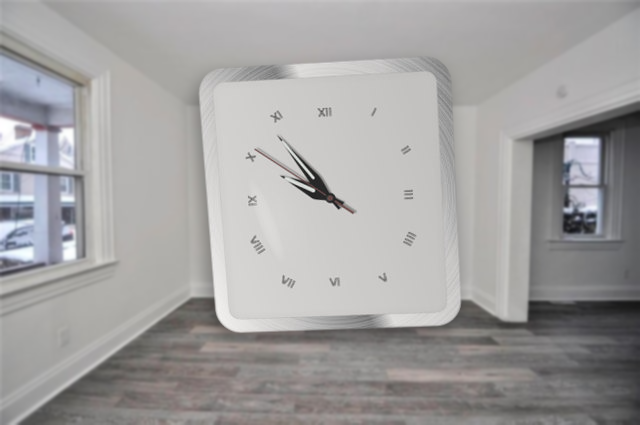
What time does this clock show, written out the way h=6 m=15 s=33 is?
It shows h=9 m=53 s=51
